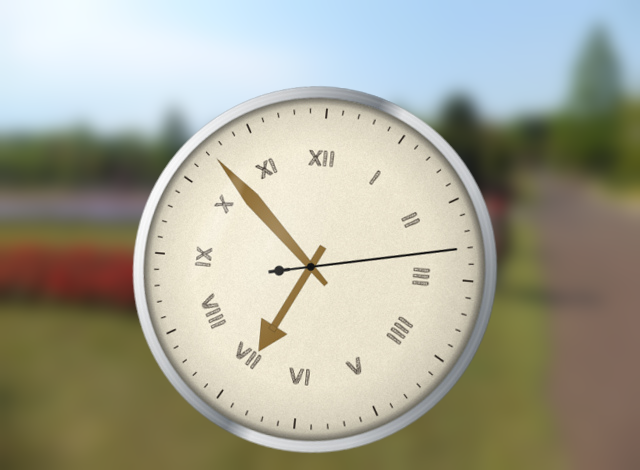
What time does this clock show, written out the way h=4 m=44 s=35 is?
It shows h=6 m=52 s=13
